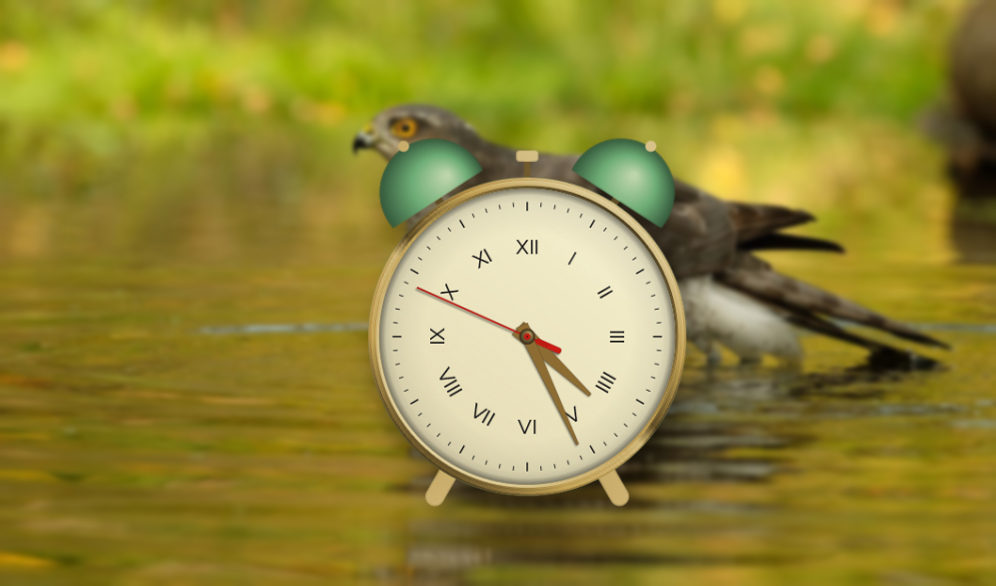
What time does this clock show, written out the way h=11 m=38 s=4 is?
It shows h=4 m=25 s=49
